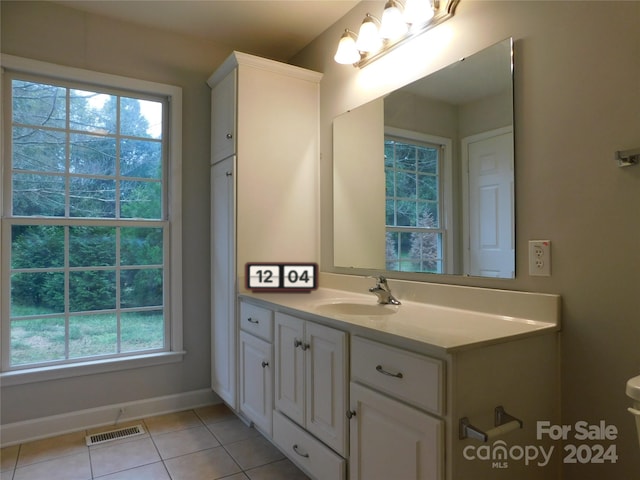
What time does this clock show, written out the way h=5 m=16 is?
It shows h=12 m=4
